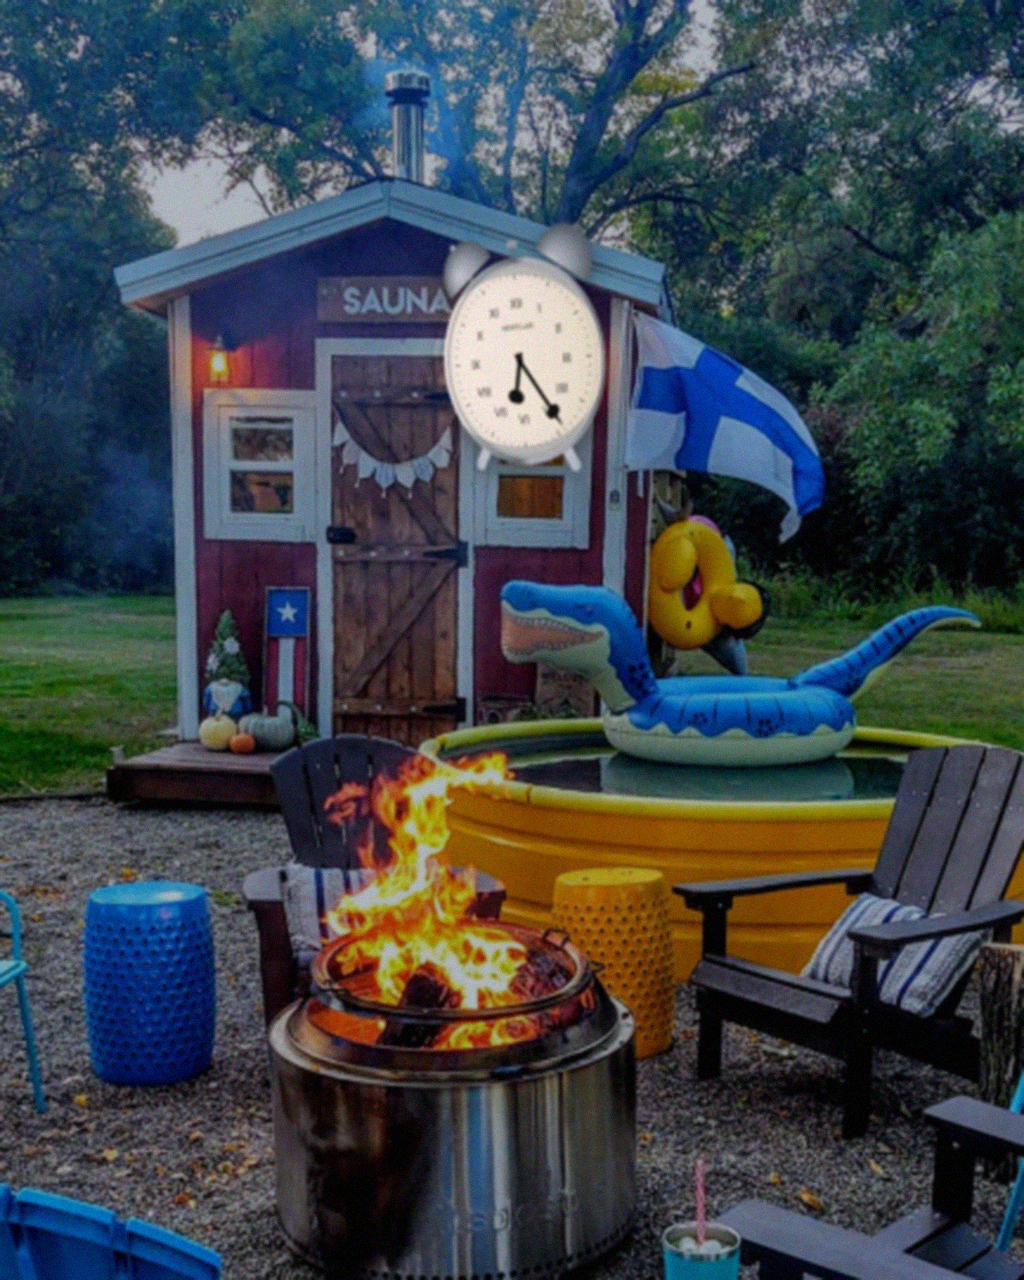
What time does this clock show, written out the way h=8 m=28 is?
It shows h=6 m=24
